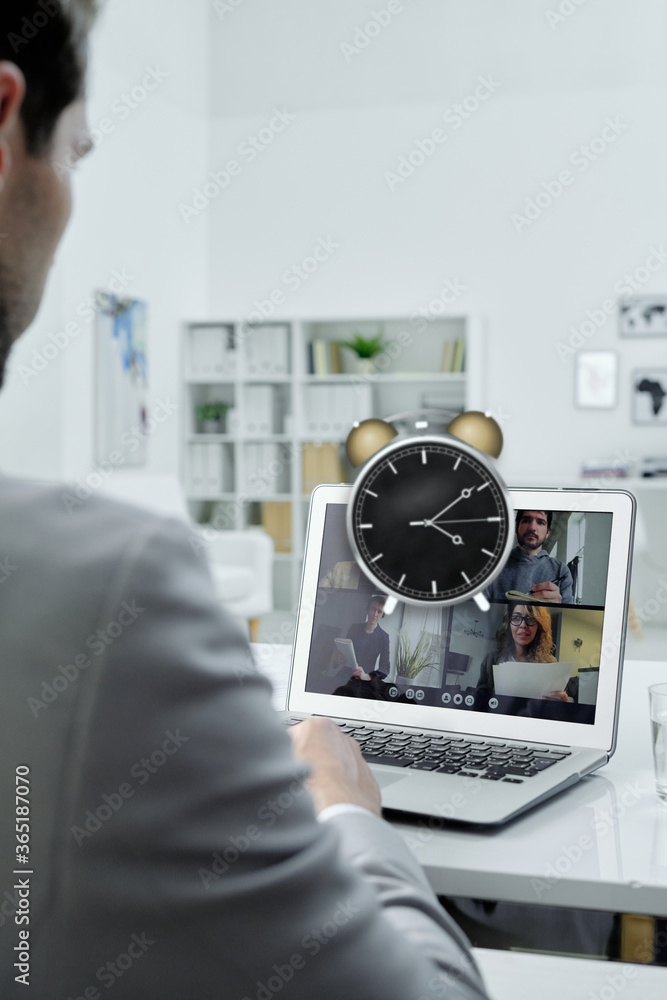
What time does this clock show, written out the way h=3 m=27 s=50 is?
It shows h=4 m=9 s=15
